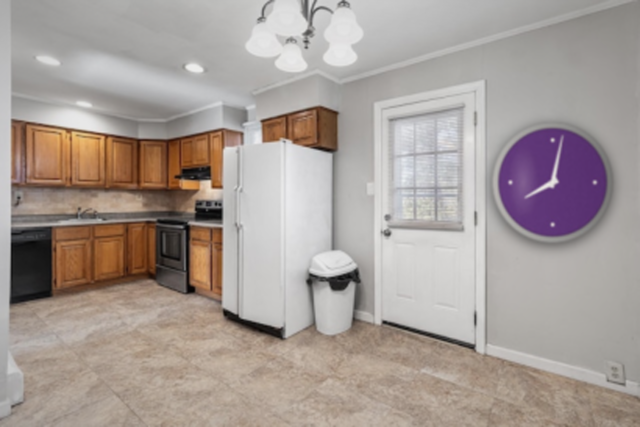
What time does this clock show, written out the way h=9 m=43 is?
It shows h=8 m=2
